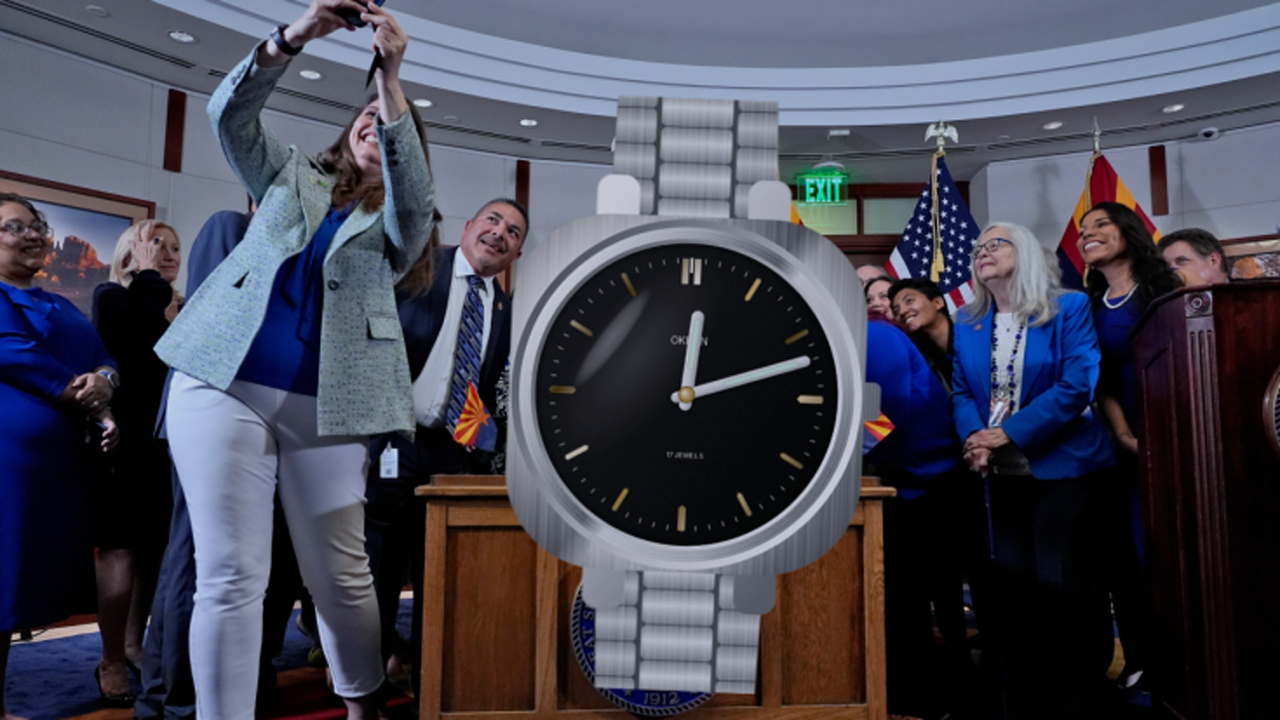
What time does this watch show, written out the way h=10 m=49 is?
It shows h=12 m=12
